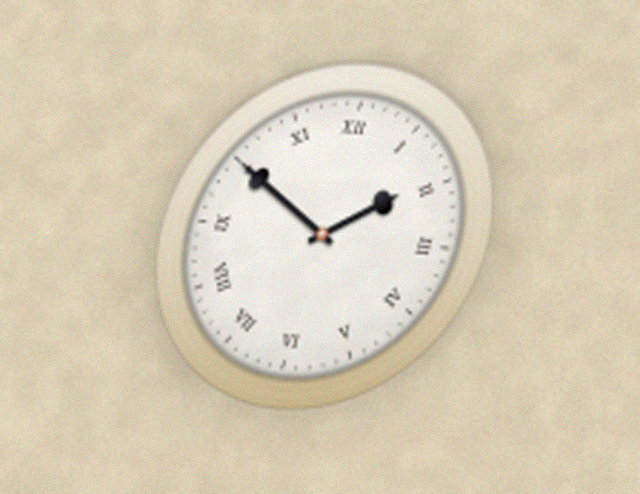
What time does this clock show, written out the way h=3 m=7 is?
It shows h=1 m=50
